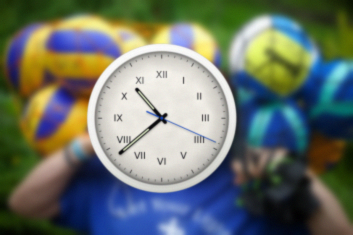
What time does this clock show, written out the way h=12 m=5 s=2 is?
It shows h=10 m=38 s=19
